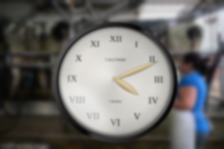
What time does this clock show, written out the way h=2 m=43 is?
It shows h=4 m=11
